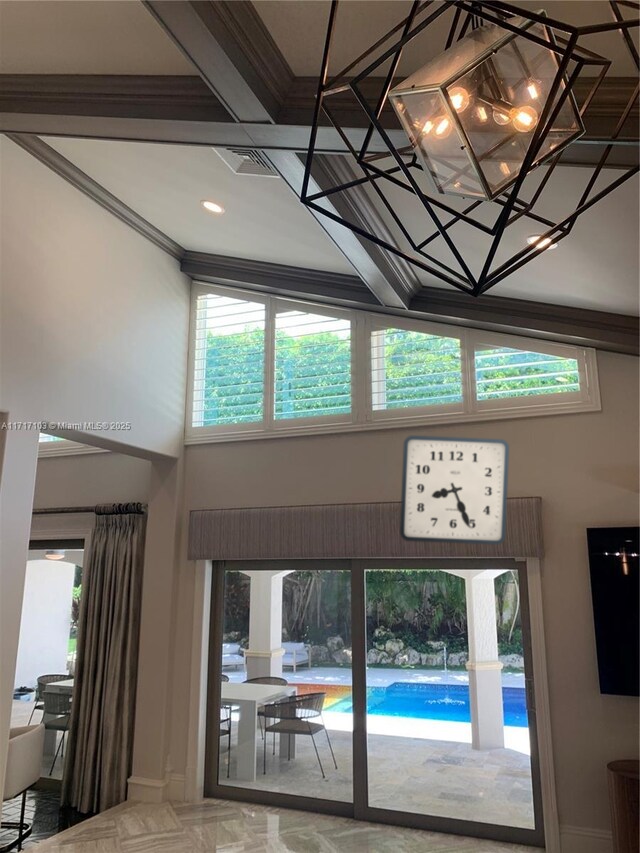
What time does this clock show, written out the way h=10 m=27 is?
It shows h=8 m=26
